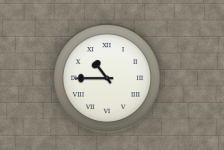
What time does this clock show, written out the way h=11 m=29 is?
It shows h=10 m=45
